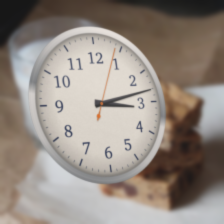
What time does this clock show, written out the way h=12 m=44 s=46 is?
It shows h=3 m=13 s=4
